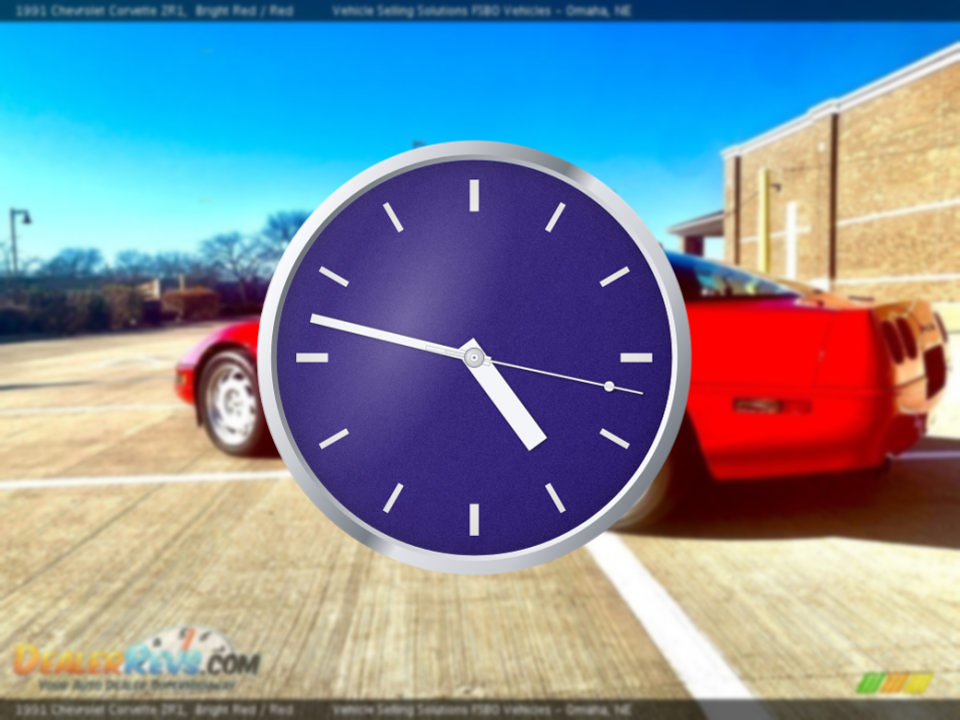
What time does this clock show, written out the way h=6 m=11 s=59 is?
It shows h=4 m=47 s=17
